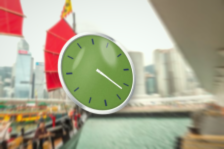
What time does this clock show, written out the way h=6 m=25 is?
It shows h=4 m=22
